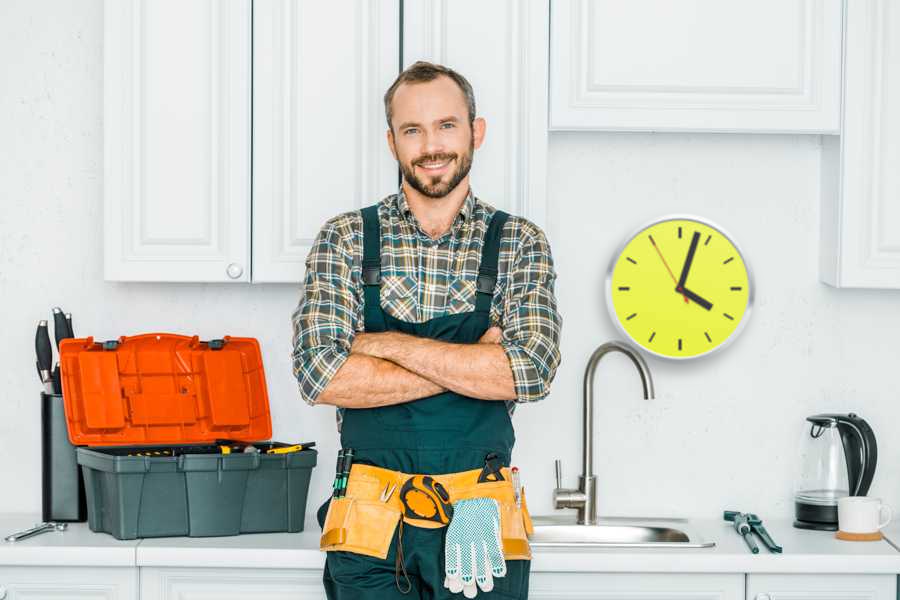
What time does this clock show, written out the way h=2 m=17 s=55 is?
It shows h=4 m=2 s=55
